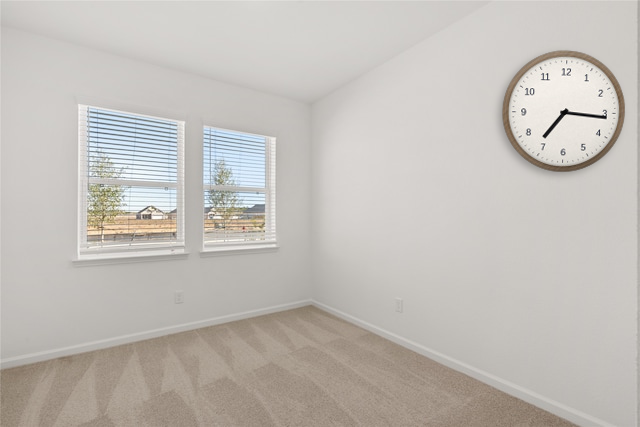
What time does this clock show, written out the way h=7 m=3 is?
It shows h=7 m=16
